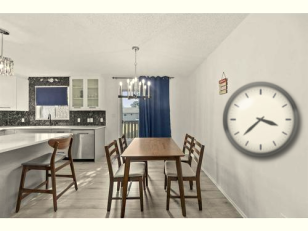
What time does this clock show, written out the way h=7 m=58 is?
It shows h=3 m=38
